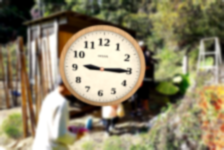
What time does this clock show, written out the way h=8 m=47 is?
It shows h=9 m=15
